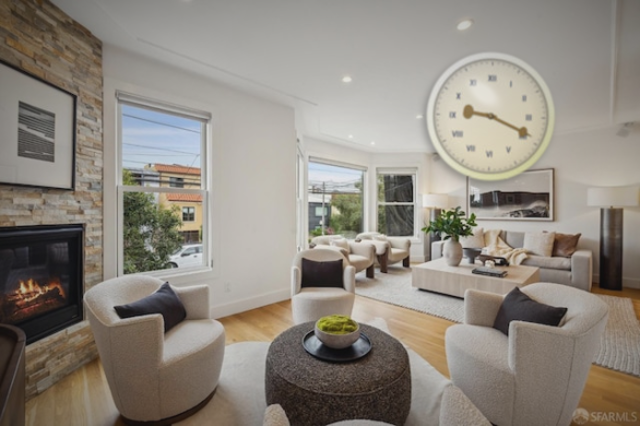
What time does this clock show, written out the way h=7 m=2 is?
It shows h=9 m=19
